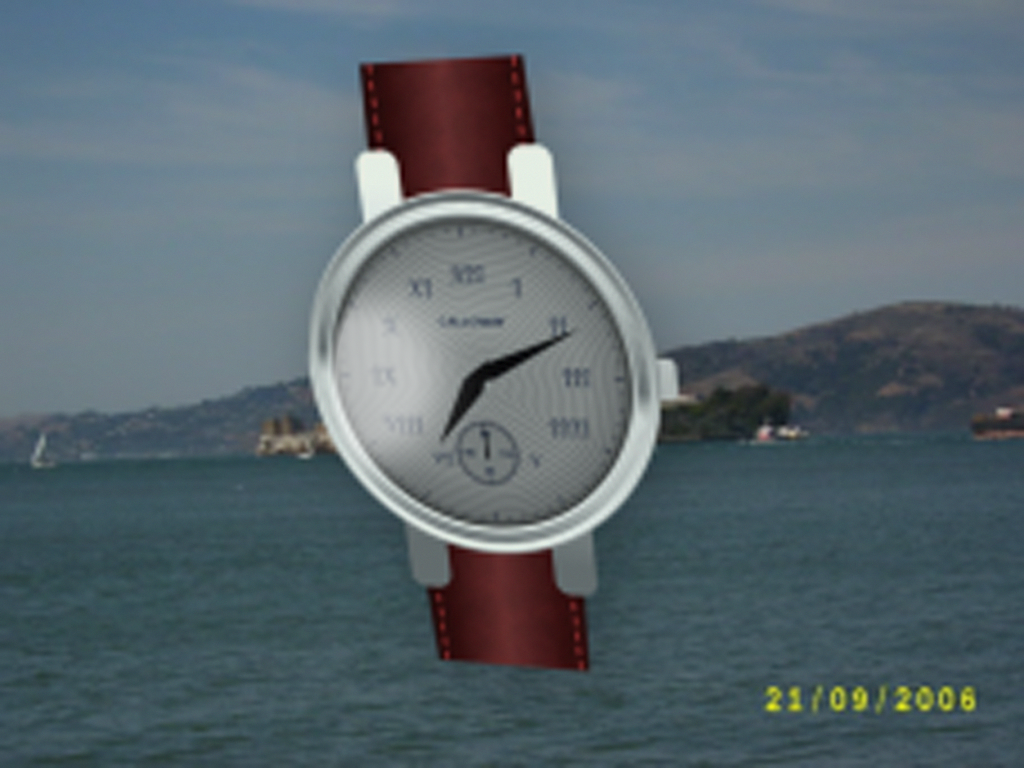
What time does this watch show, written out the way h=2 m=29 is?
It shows h=7 m=11
